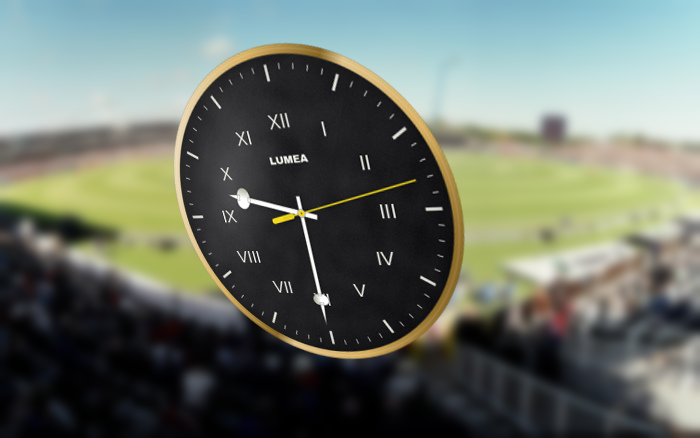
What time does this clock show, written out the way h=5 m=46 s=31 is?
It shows h=9 m=30 s=13
